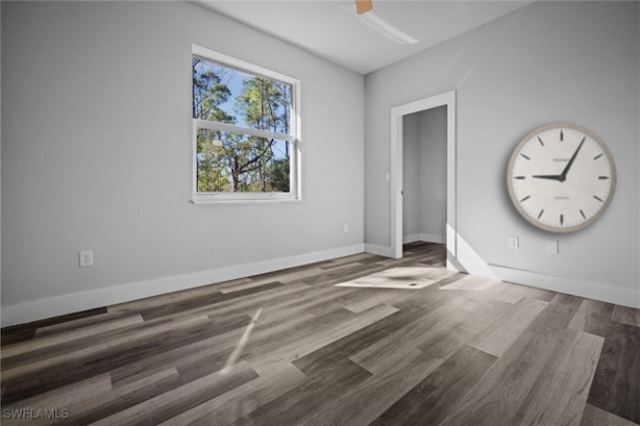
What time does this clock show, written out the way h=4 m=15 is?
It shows h=9 m=5
